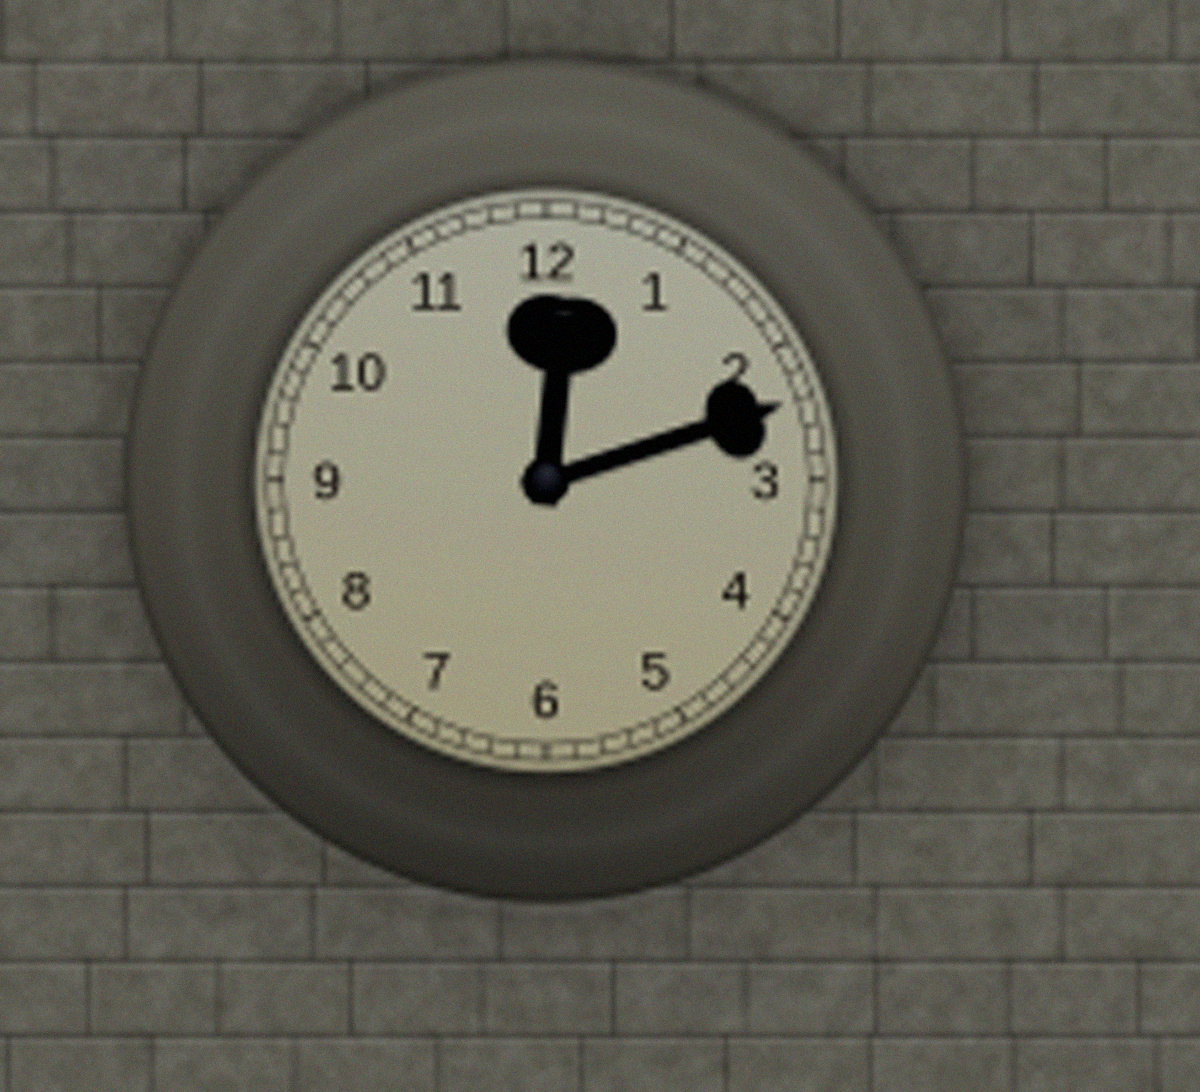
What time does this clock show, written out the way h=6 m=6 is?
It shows h=12 m=12
